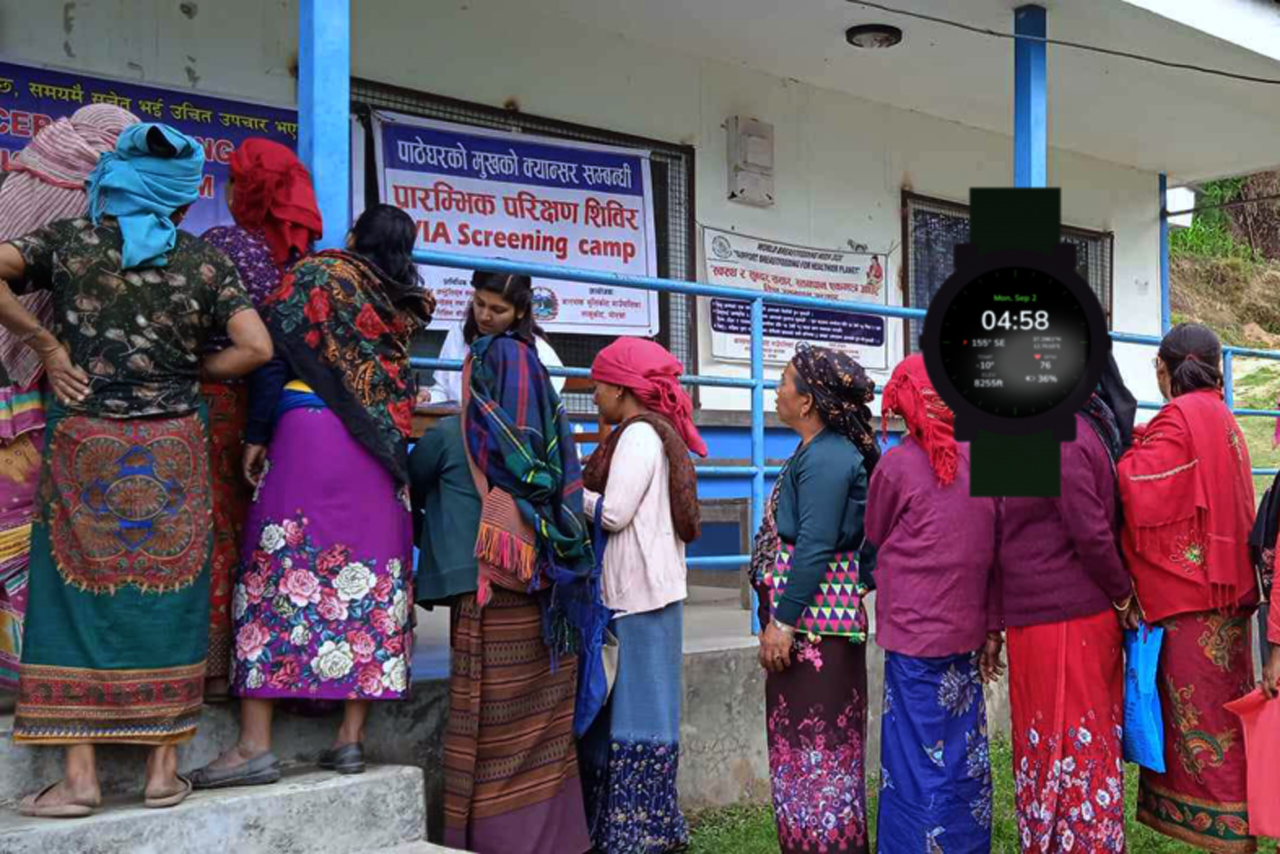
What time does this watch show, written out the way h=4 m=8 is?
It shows h=4 m=58
